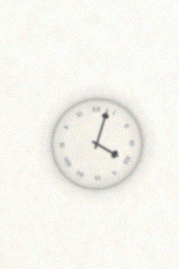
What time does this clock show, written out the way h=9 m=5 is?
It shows h=4 m=3
